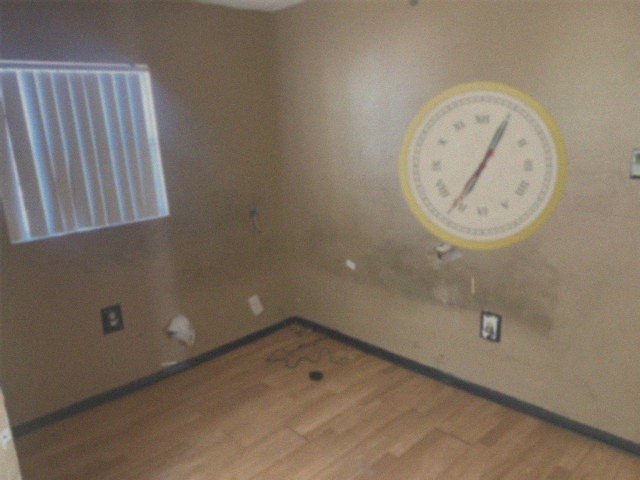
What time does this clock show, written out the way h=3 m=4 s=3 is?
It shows h=7 m=4 s=36
